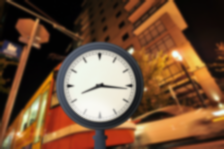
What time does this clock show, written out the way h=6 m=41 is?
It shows h=8 m=16
